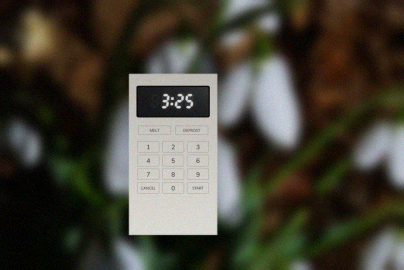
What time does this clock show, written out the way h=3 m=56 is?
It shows h=3 m=25
